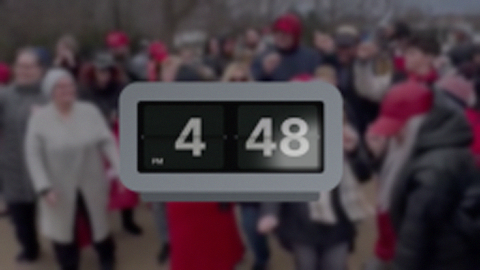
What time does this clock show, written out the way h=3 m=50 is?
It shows h=4 m=48
